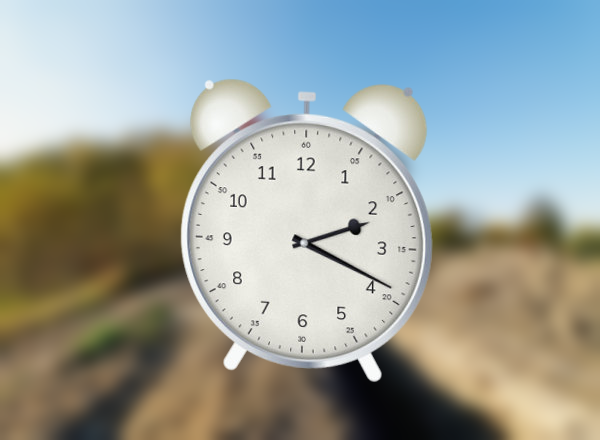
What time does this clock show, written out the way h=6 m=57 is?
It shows h=2 m=19
